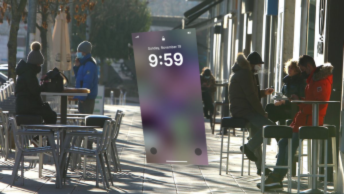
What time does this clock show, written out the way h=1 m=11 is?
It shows h=9 m=59
